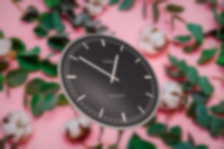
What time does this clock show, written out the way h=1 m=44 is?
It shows h=12 m=51
